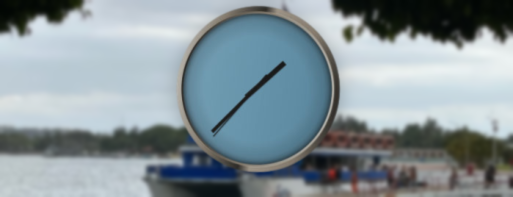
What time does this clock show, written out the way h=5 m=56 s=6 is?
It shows h=1 m=37 s=37
